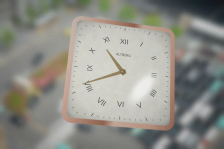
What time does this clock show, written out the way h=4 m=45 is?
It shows h=10 m=41
